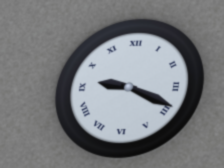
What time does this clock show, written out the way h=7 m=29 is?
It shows h=9 m=19
